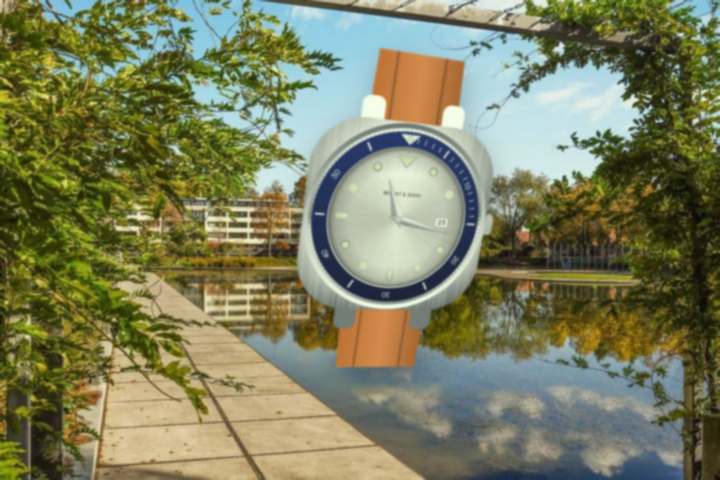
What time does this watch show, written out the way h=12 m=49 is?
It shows h=11 m=17
